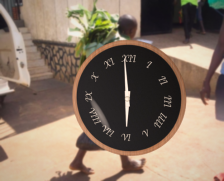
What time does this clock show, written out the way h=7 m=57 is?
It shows h=5 m=59
